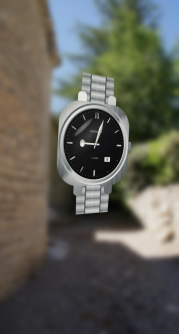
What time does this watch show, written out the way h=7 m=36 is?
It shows h=9 m=3
